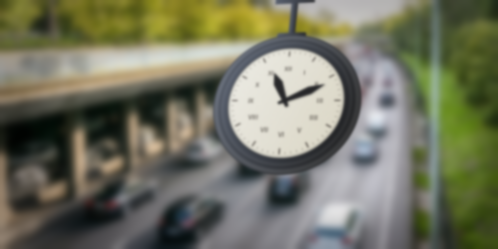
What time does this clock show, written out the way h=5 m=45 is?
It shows h=11 m=11
